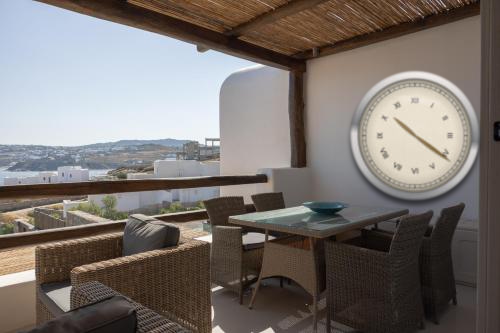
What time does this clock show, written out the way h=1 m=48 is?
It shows h=10 m=21
